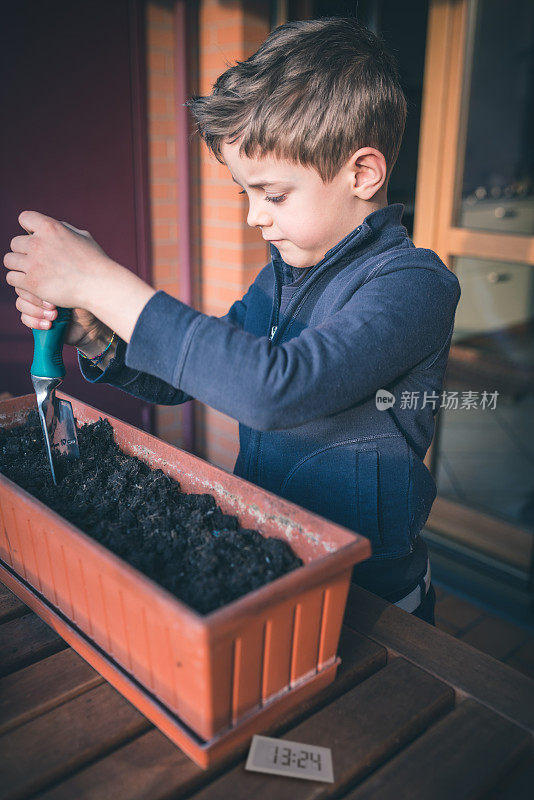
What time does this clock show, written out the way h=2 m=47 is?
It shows h=13 m=24
